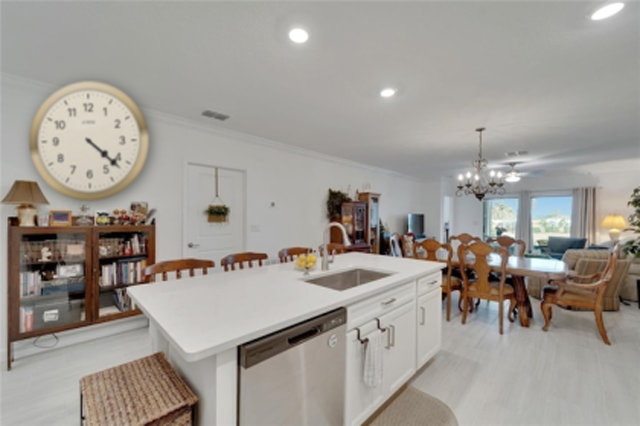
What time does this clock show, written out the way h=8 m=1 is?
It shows h=4 m=22
